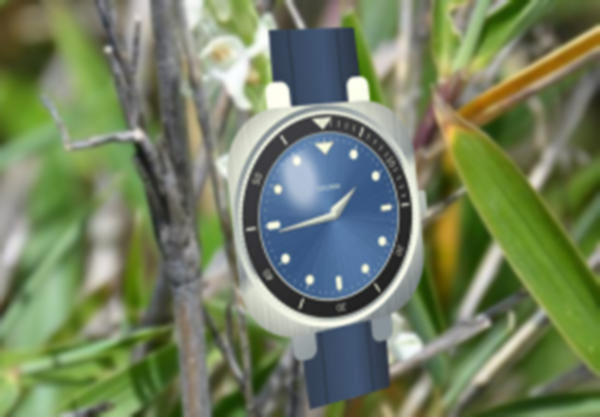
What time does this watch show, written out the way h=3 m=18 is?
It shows h=1 m=44
